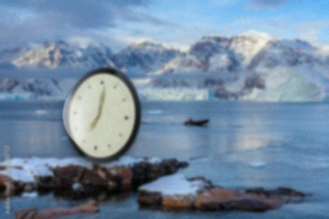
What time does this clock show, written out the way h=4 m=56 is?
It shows h=7 m=1
